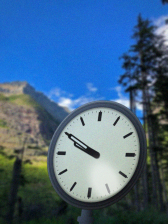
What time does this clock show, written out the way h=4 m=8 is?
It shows h=9 m=50
